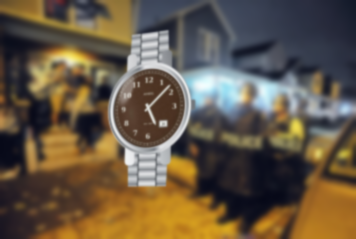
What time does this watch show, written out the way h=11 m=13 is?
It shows h=5 m=8
